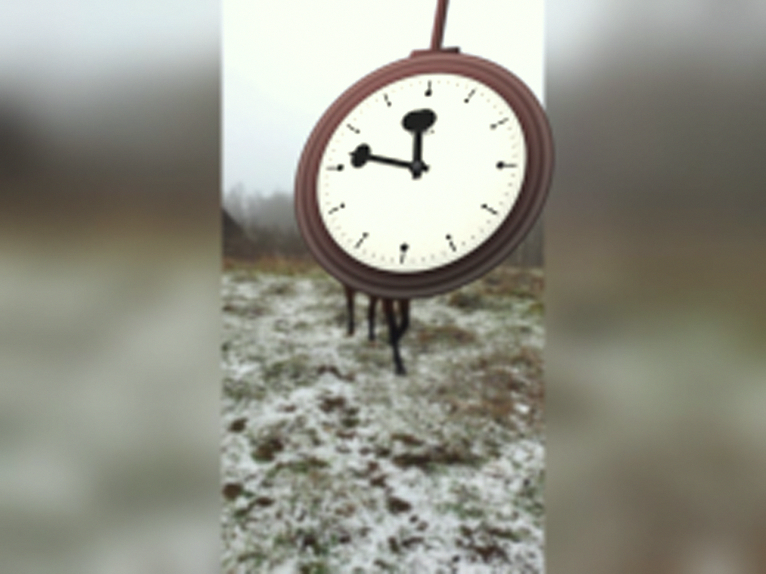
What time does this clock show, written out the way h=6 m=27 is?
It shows h=11 m=47
